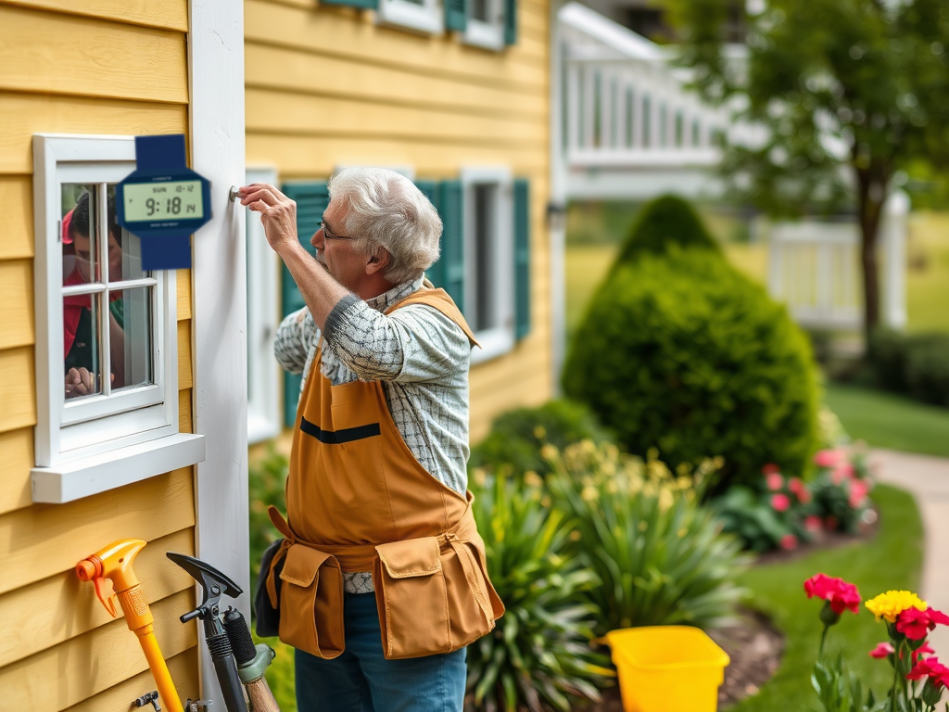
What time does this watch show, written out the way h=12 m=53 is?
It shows h=9 m=18
